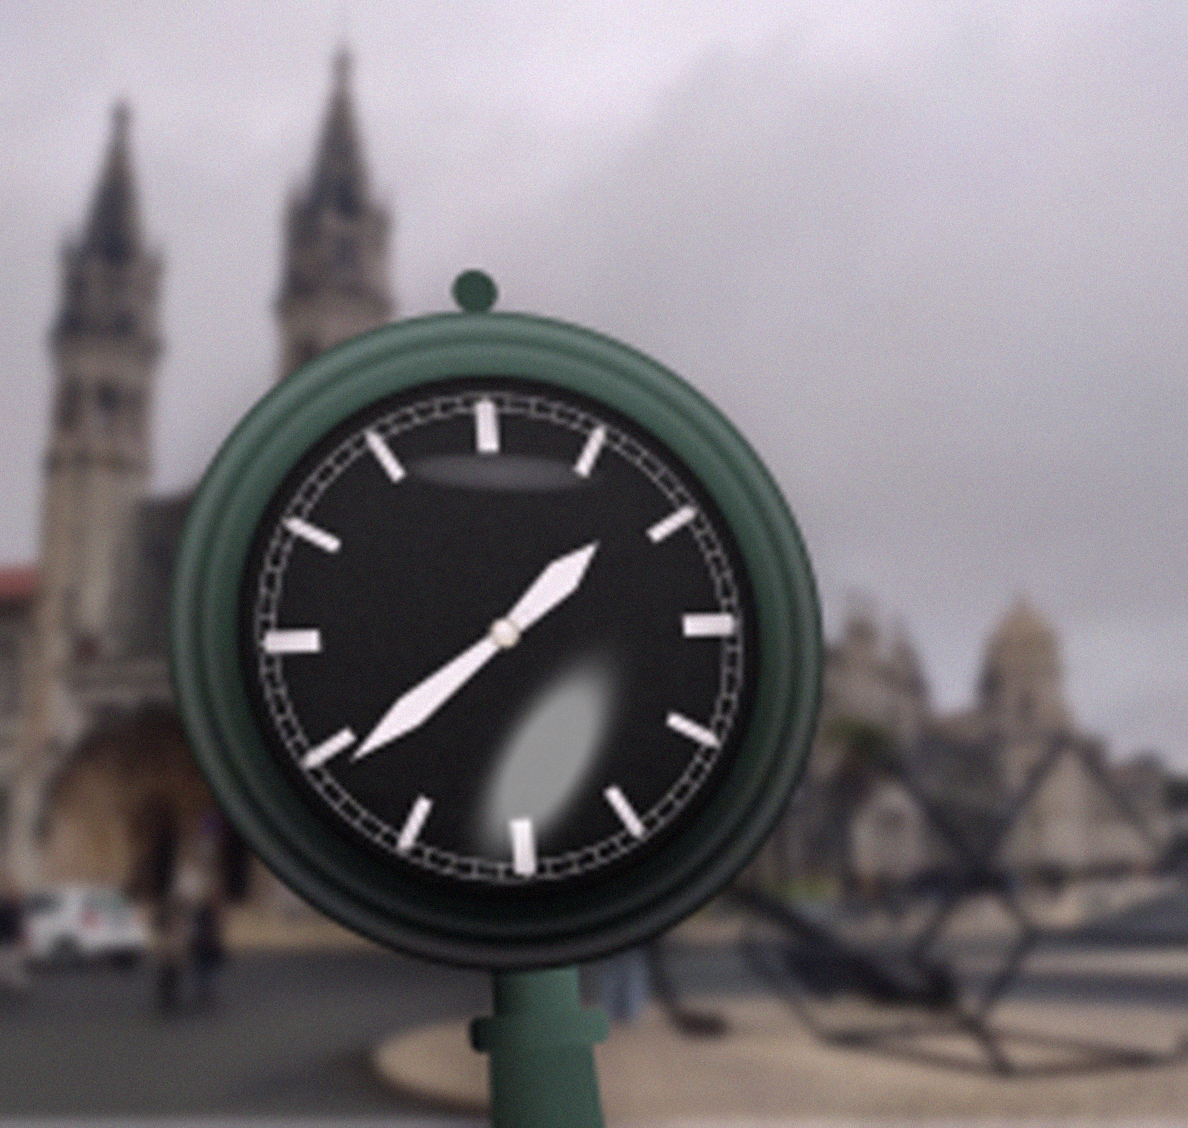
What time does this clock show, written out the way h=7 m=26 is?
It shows h=1 m=39
